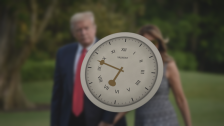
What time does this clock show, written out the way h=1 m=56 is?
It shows h=6 m=48
